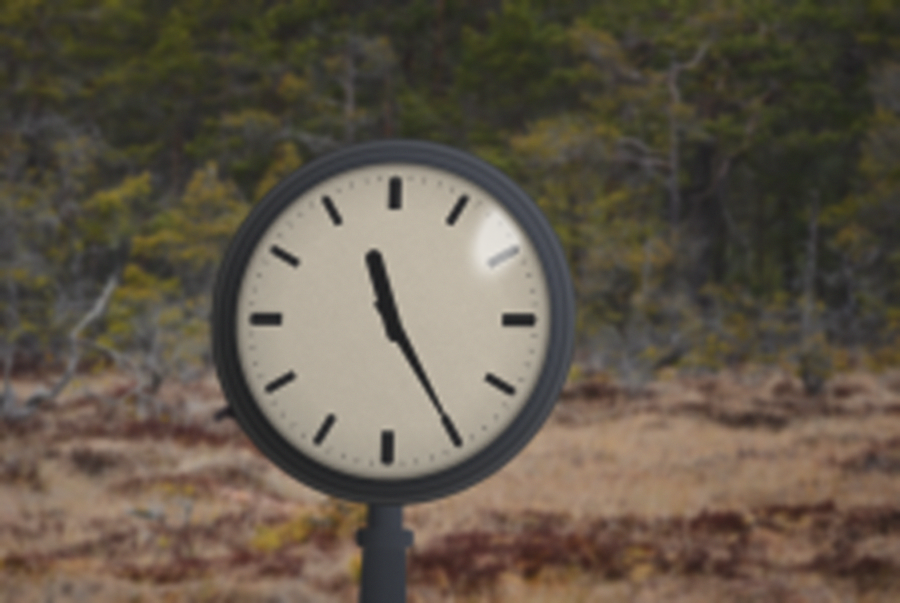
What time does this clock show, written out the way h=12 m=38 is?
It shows h=11 m=25
